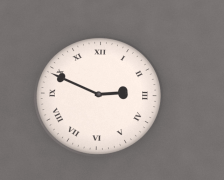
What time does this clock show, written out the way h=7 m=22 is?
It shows h=2 m=49
